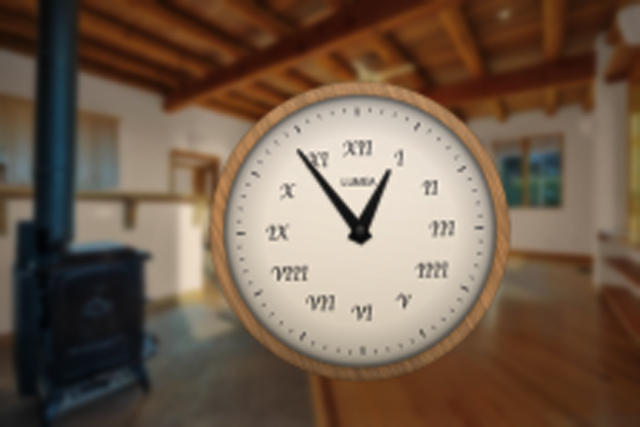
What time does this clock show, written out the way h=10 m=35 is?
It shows h=12 m=54
